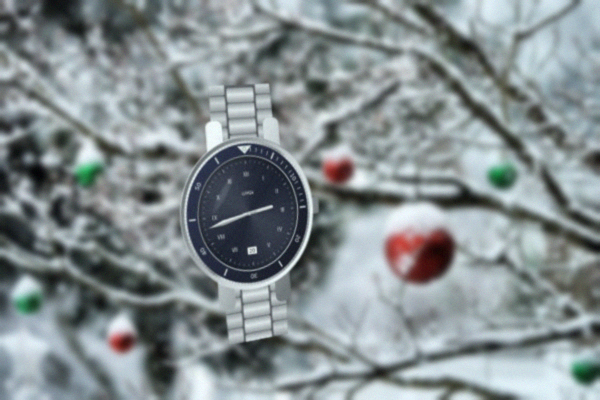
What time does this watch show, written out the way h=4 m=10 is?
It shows h=2 m=43
